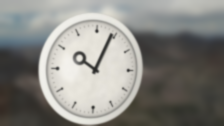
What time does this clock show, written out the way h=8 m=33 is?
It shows h=10 m=4
